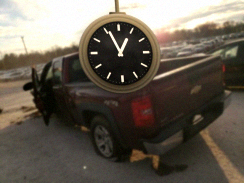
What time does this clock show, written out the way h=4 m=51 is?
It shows h=12 m=56
